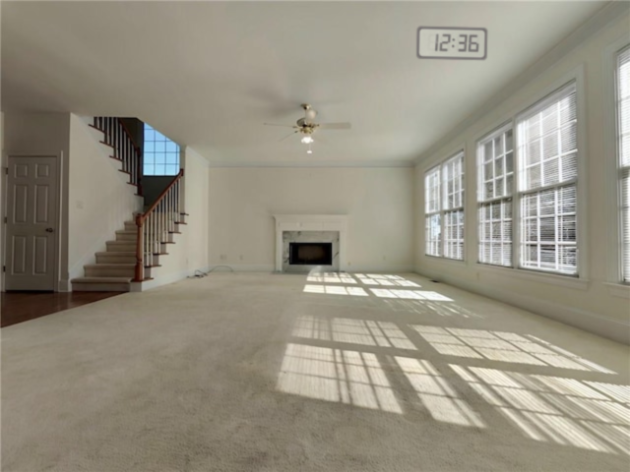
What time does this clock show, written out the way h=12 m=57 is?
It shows h=12 m=36
